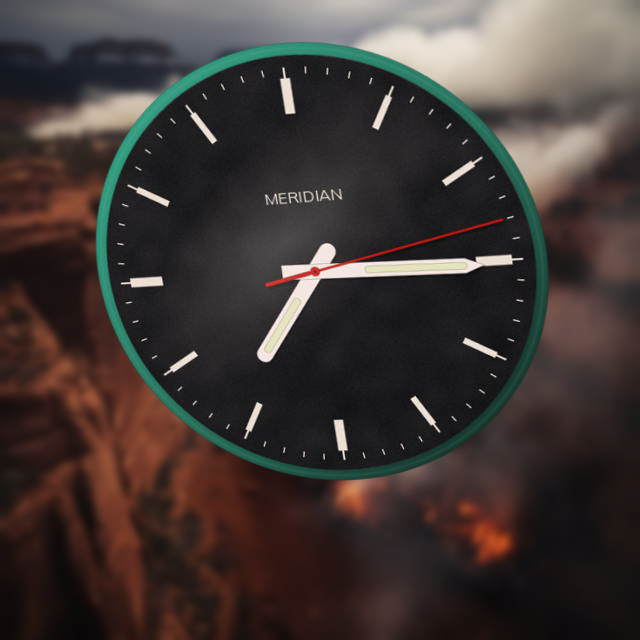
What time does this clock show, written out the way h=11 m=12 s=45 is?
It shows h=7 m=15 s=13
